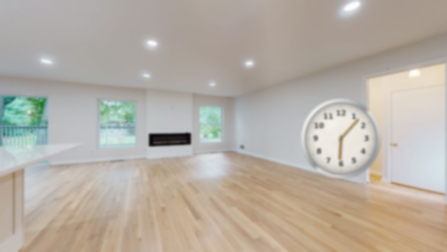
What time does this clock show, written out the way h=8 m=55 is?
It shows h=6 m=7
